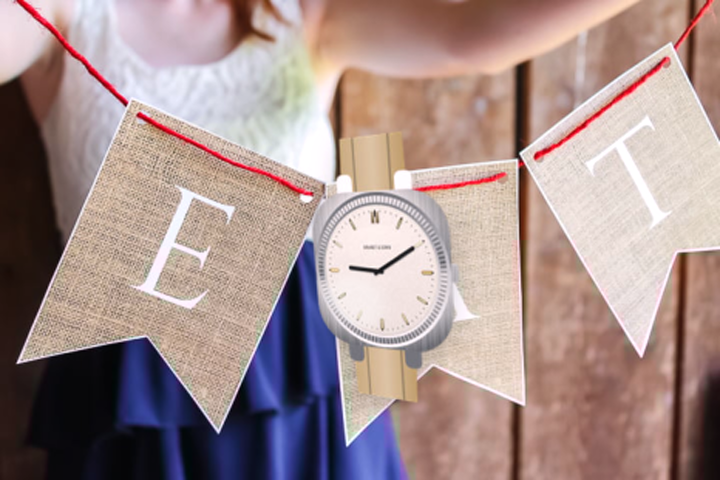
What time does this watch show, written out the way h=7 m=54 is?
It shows h=9 m=10
